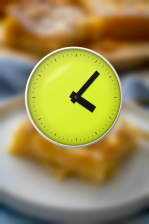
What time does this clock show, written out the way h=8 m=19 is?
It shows h=4 m=7
